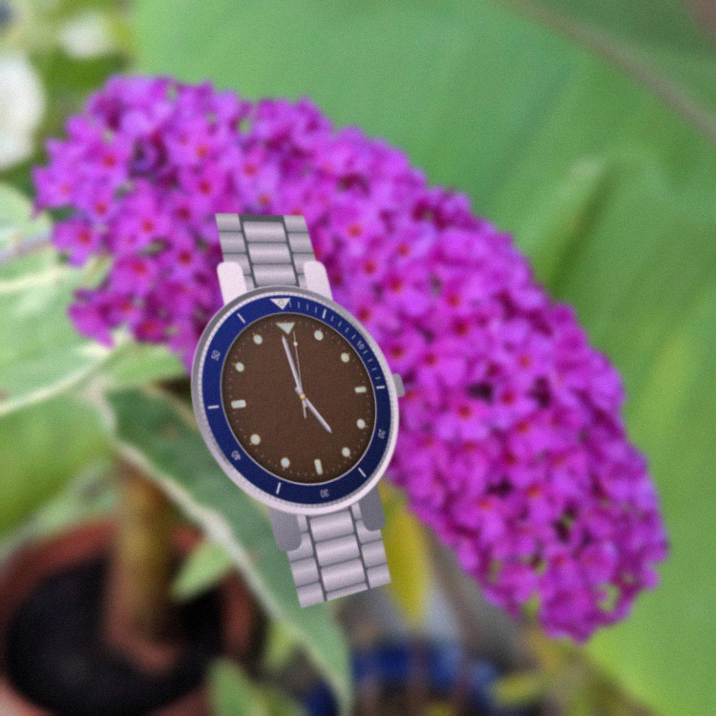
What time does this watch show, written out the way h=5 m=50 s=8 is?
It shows h=4 m=59 s=1
